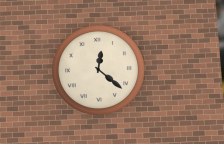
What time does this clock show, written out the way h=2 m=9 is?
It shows h=12 m=22
